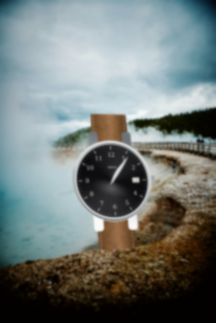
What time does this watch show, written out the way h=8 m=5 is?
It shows h=1 m=6
